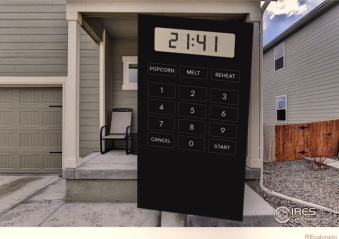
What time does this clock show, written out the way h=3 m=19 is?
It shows h=21 m=41
